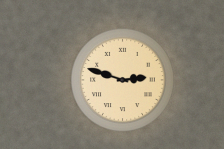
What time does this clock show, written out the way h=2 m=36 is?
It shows h=2 m=48
